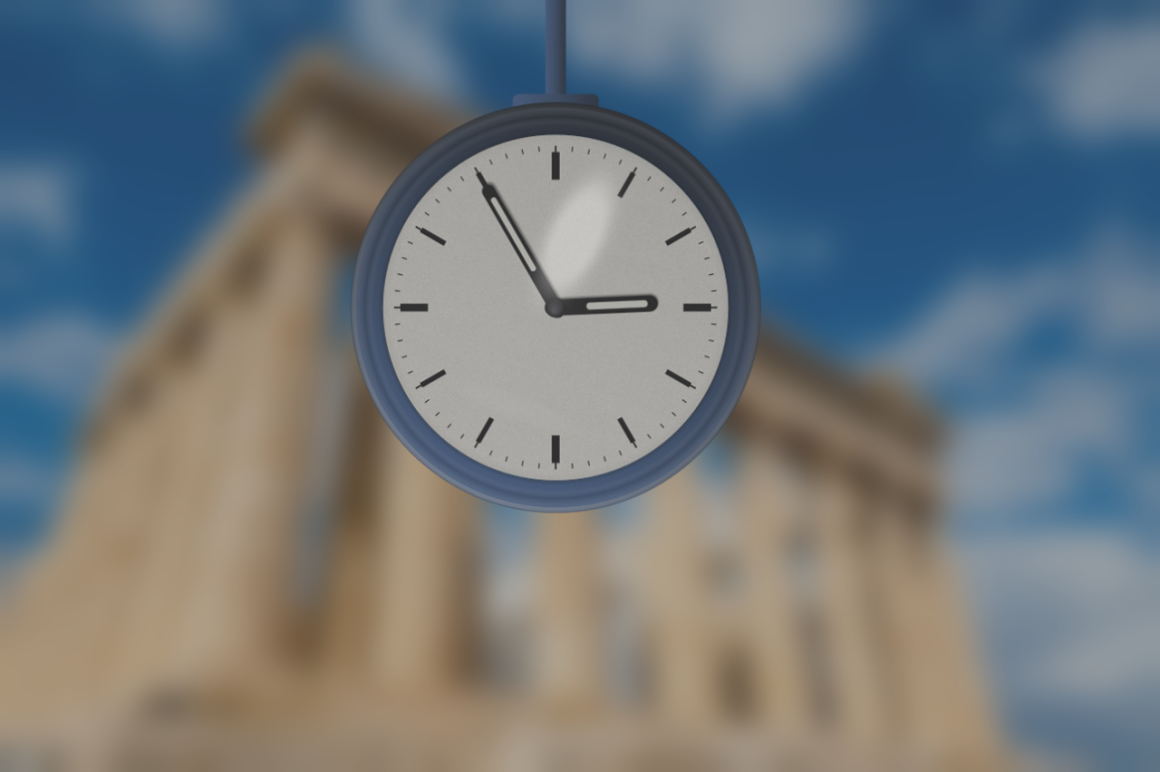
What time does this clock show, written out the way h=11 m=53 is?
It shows h=2 m=55
